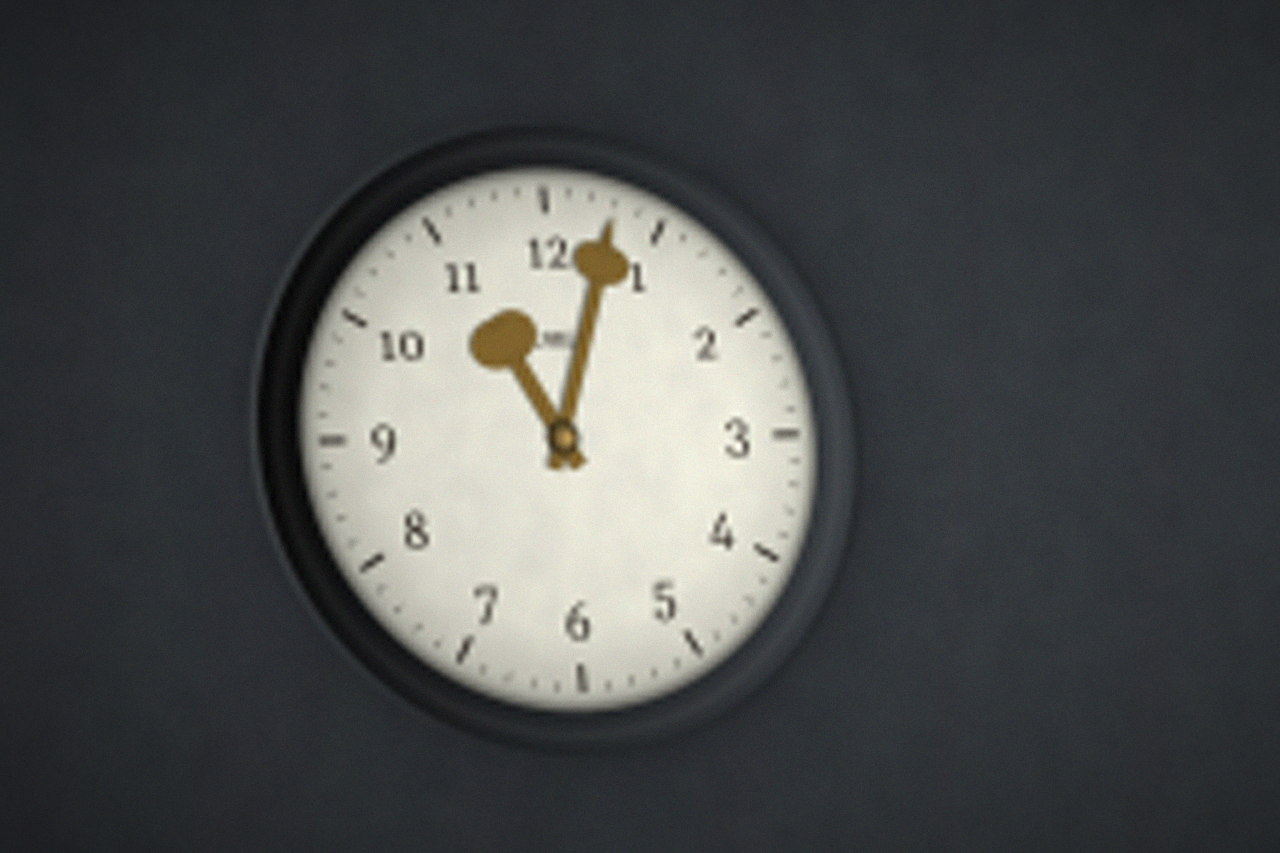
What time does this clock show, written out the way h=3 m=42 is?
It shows h=11 m=3
